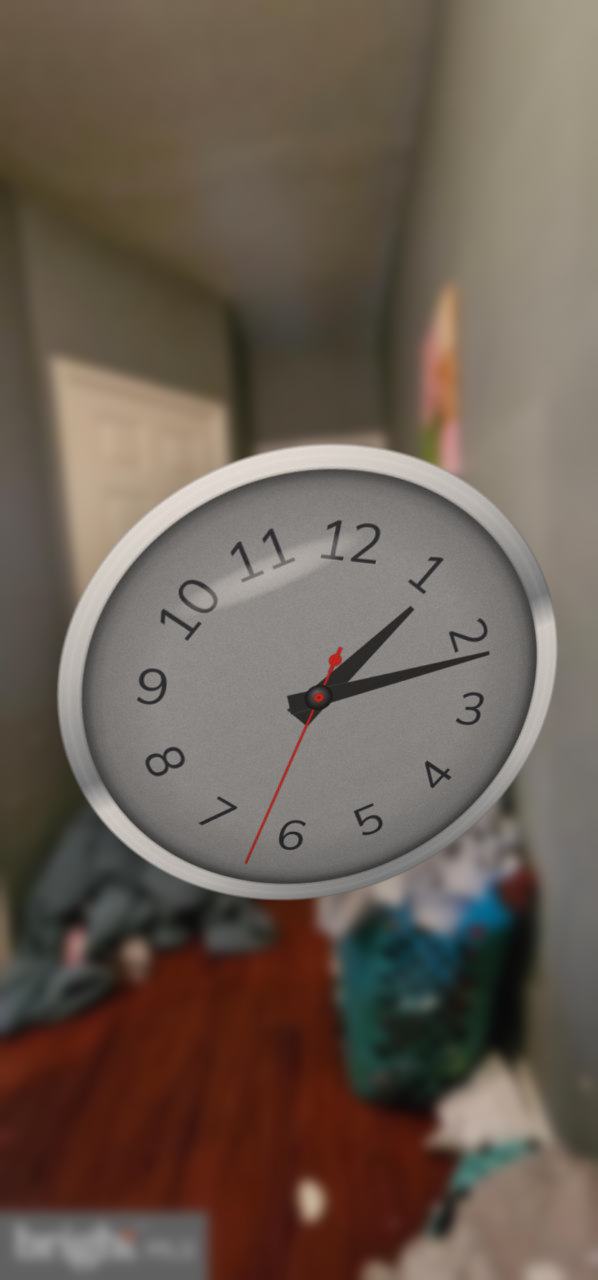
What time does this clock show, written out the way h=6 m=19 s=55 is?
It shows h=1 m=11 s=32
